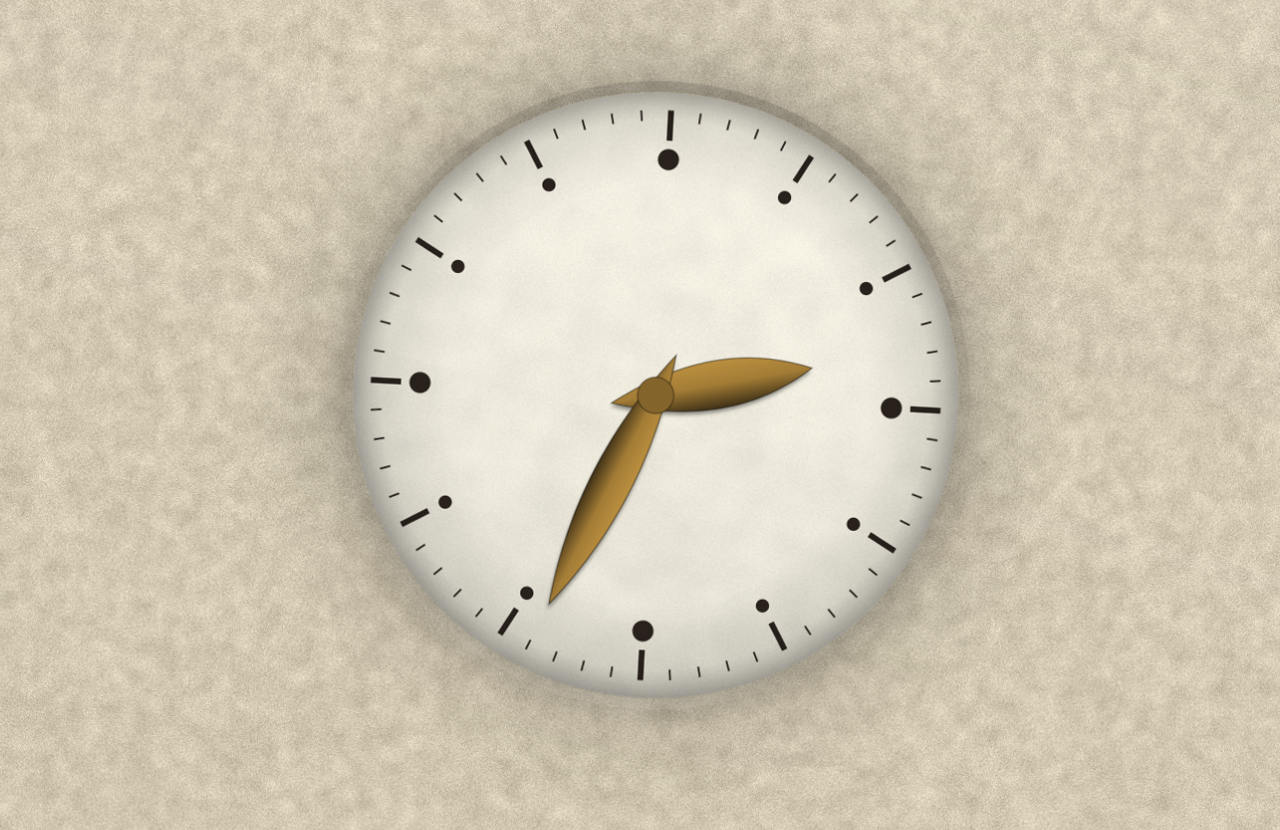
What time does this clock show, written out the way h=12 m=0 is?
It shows h=2 m=34
